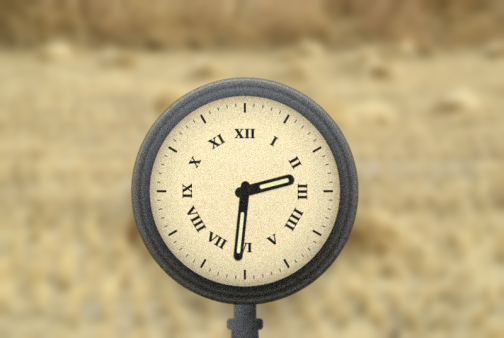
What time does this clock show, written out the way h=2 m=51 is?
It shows h=2 m=31
